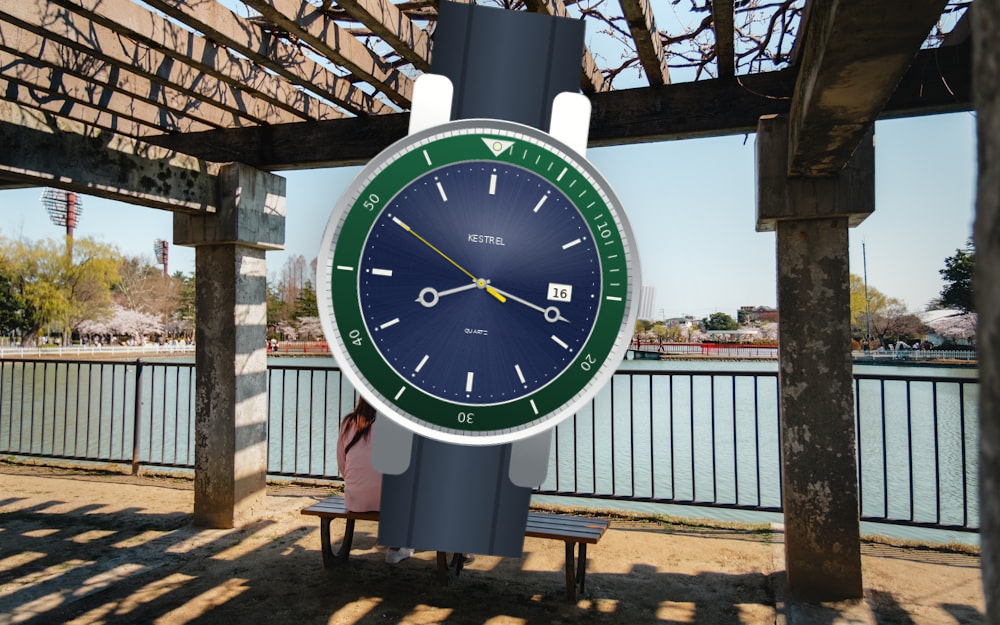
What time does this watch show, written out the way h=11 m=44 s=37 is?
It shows h=8 m=17 s=50
